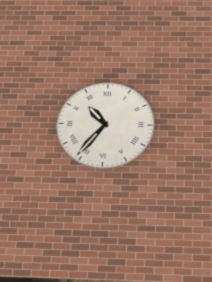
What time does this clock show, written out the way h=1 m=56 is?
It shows h=10 m=36
